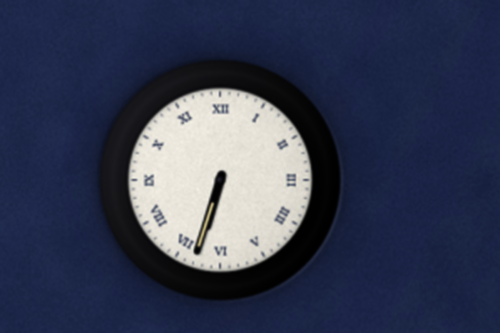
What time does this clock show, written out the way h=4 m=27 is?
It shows h=6 m=33
